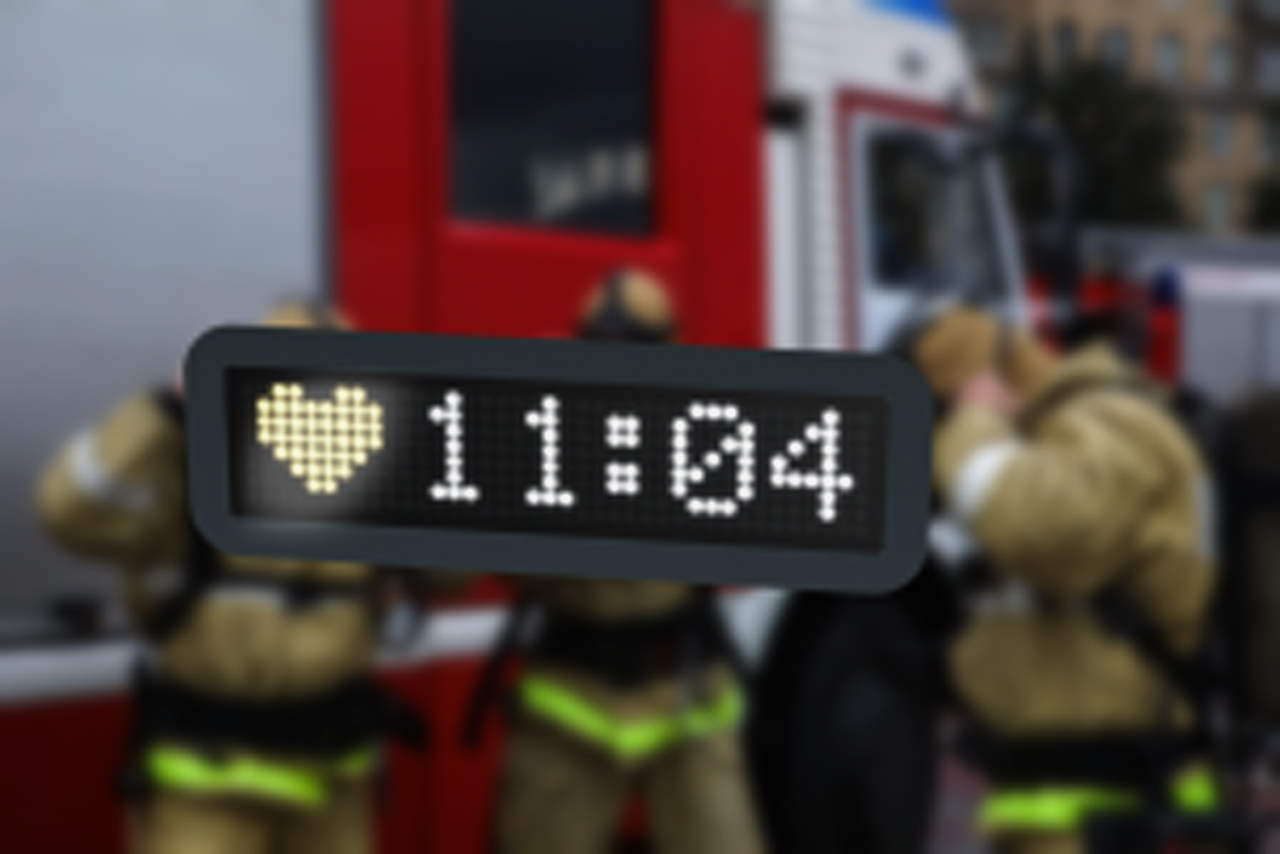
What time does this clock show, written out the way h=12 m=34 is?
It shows h=11 m=4
